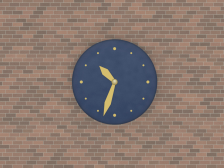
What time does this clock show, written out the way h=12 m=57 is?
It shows h=10 m=33
